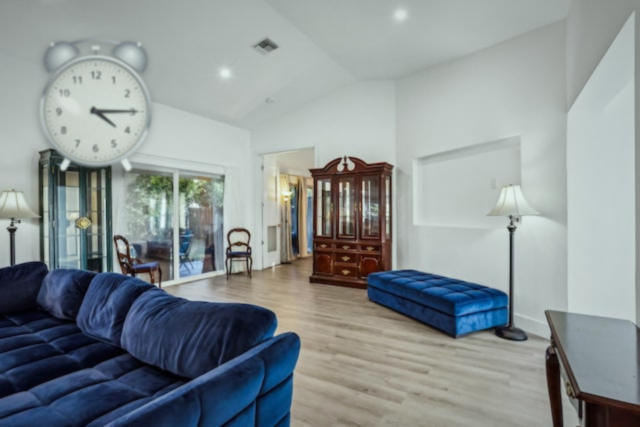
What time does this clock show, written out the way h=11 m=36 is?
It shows h=4 m=15
